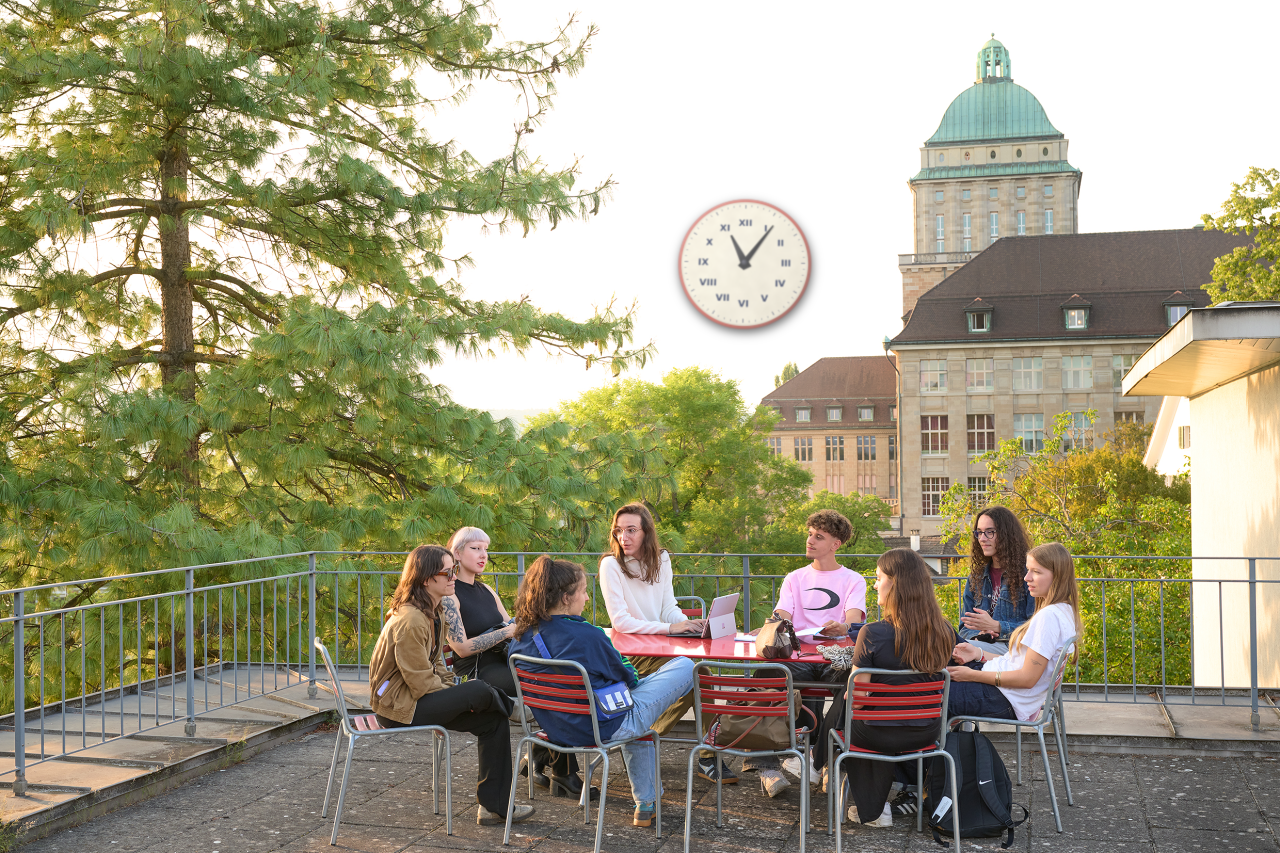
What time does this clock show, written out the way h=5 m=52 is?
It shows h=11 m=6
